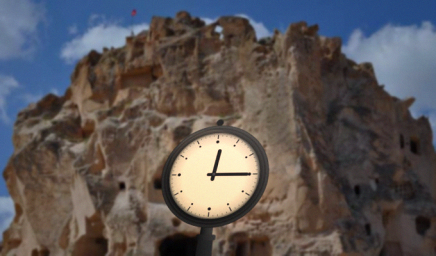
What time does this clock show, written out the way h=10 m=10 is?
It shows h=12 m=15
